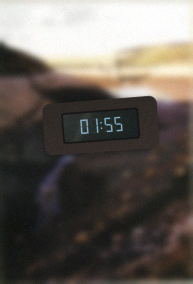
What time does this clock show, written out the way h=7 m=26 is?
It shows h=1 m=55
